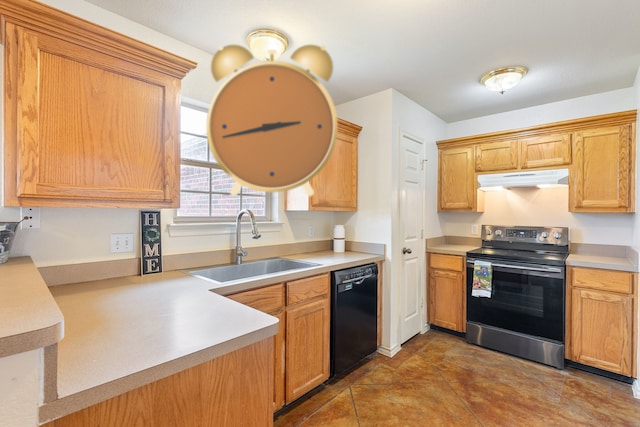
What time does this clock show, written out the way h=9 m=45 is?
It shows h=2 m=43
